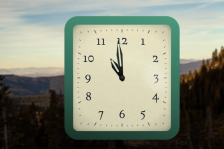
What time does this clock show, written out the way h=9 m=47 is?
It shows h=10 m=59
